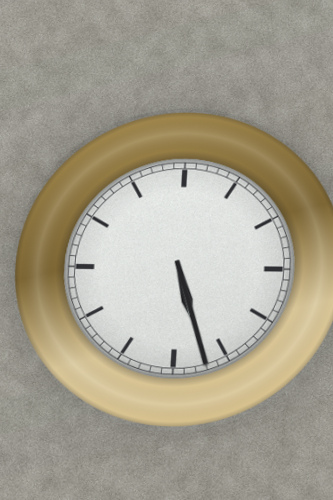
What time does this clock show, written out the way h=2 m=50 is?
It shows h=5 m=27
